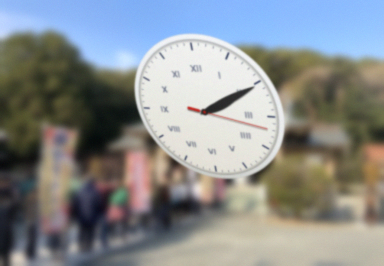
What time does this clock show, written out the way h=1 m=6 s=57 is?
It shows h=2 m=10 s=17
